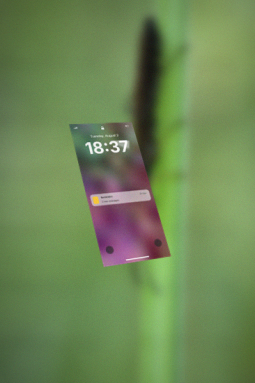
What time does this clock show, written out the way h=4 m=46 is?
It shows h=18 m=37
